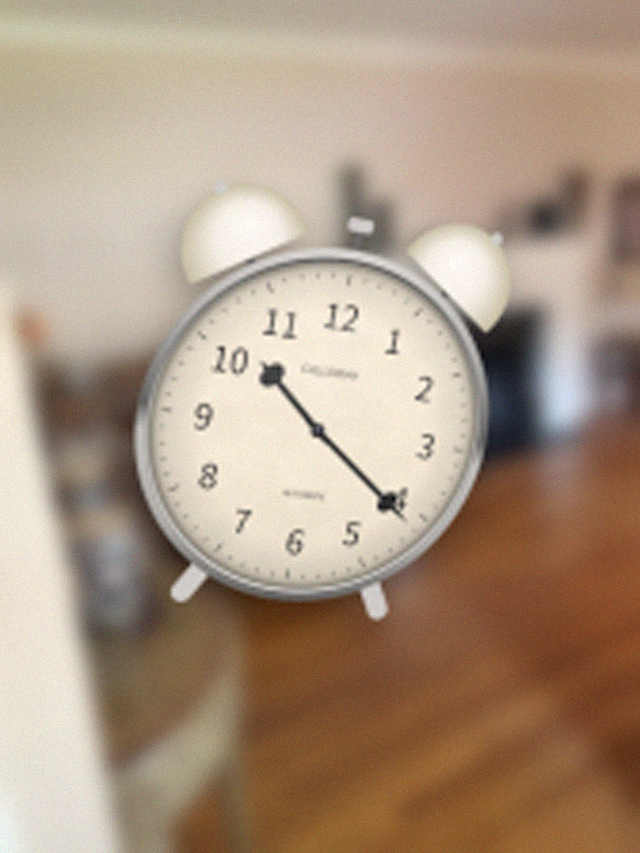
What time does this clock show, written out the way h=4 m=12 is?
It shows h=10 m=21
